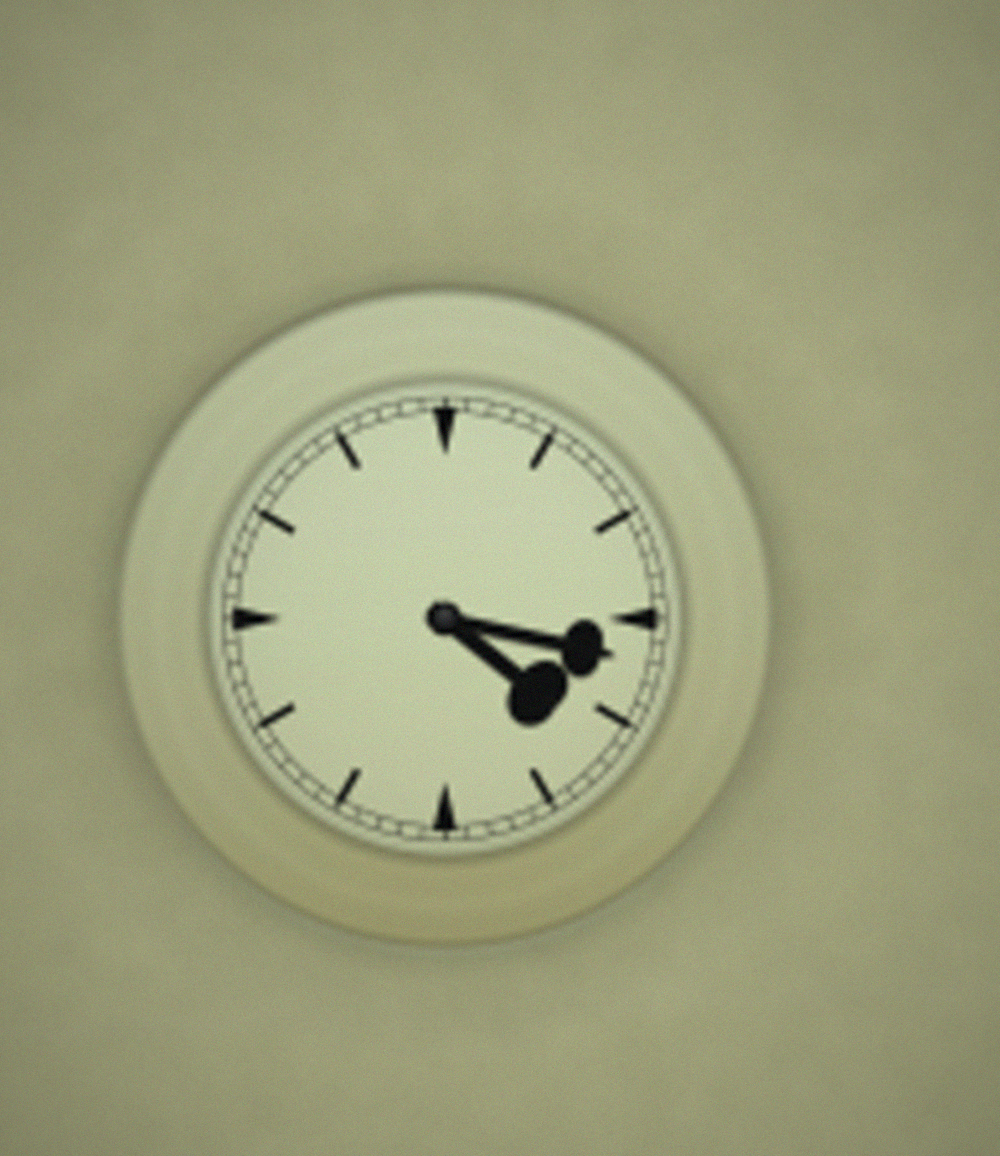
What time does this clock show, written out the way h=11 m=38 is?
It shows h=4 m=17
